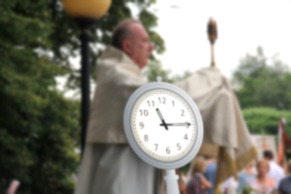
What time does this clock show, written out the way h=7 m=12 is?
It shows h=11 m=15
